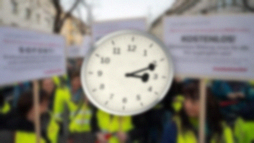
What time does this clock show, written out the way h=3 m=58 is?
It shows h=3 m=11
